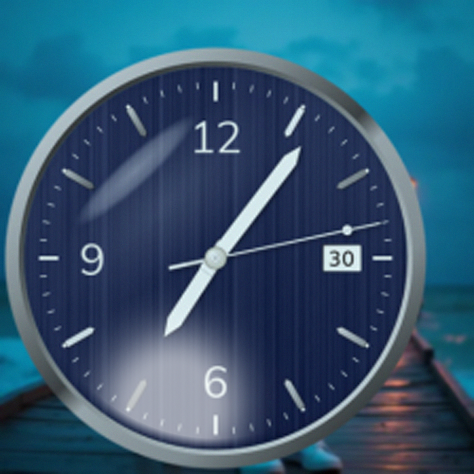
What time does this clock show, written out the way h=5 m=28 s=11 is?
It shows h=7 m=6 s=13
